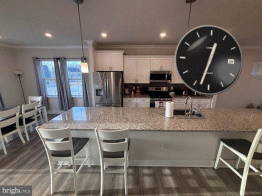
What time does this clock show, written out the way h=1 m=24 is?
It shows h=12 m=33
